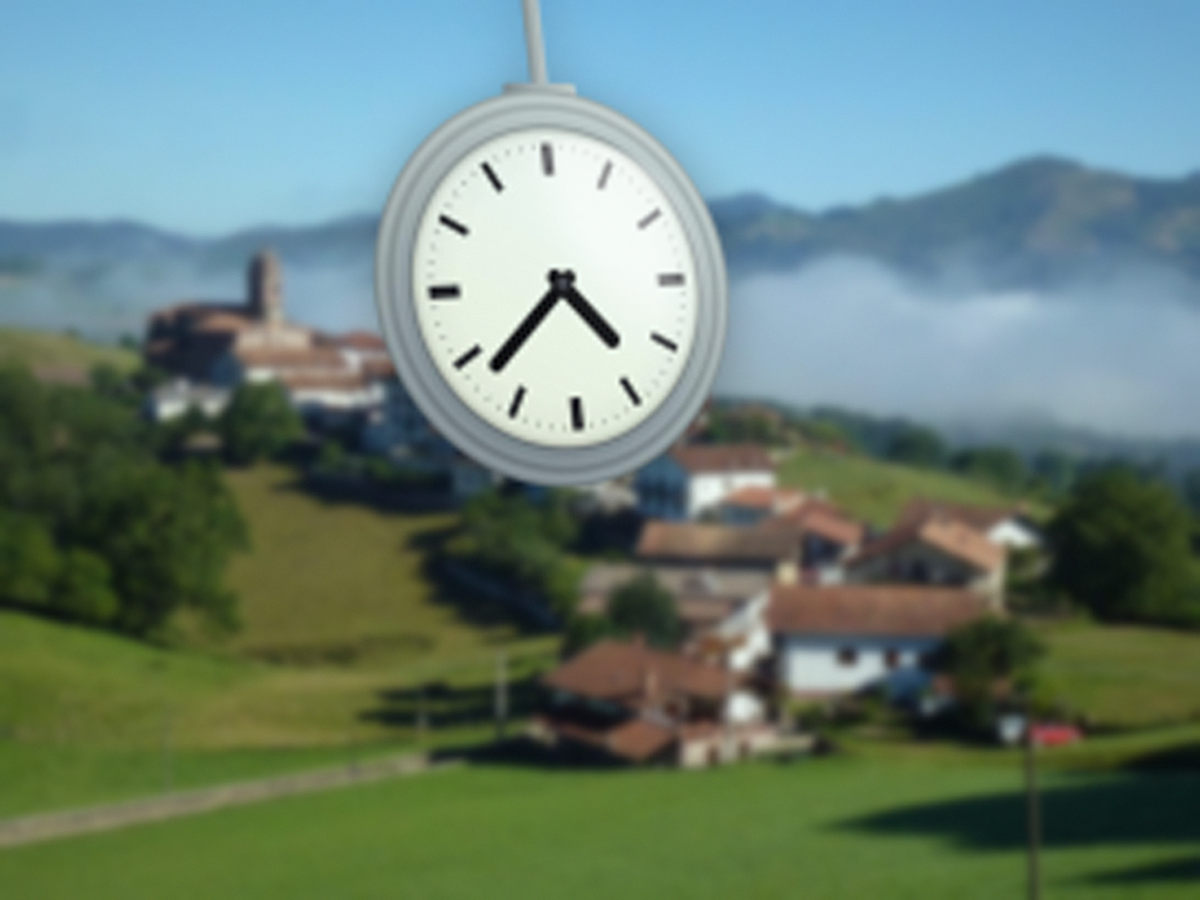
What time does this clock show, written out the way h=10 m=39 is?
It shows h=4 m=38
